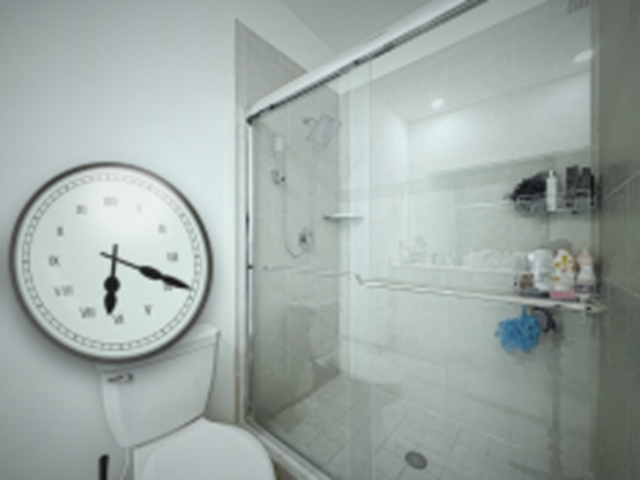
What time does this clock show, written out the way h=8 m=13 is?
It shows h=6 m=19
